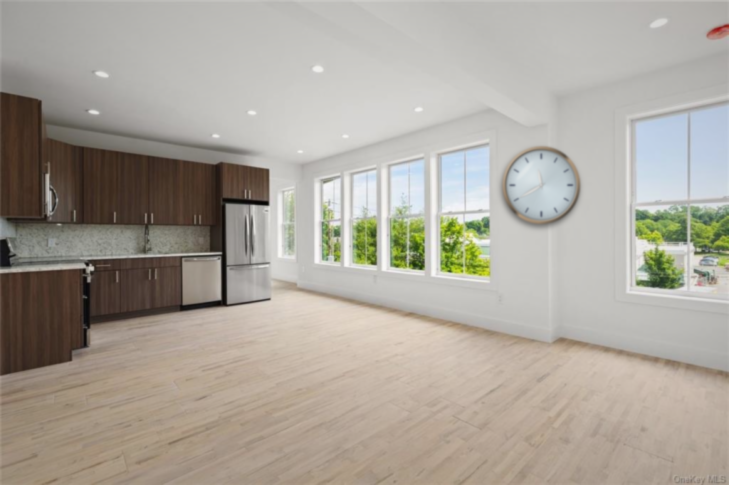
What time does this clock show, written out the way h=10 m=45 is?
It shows h=11 m=40
